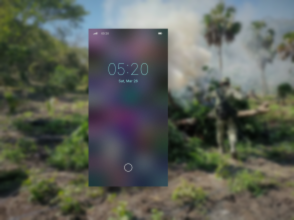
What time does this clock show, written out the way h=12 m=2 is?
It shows h=5 m=20
